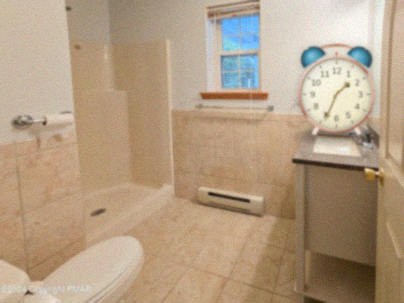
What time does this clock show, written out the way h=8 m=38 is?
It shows h=1 m=34
